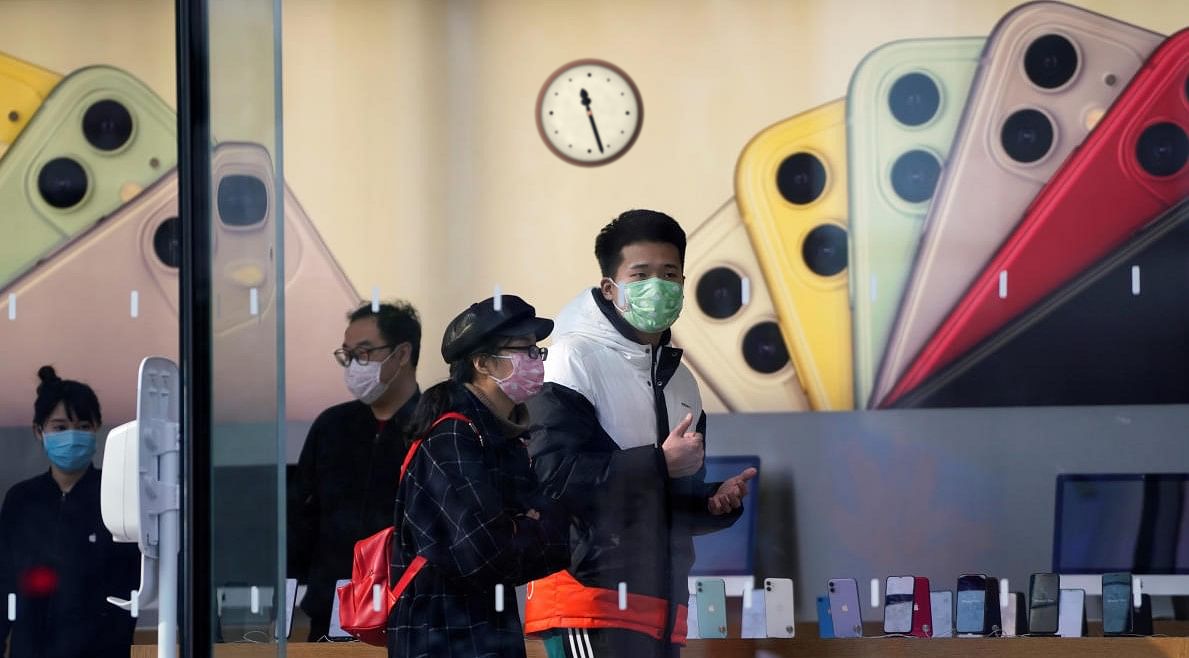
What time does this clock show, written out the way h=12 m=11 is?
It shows h=11 m=27
